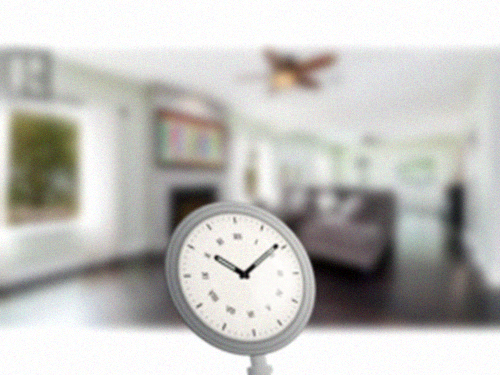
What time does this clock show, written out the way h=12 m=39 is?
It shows h=10 m=9
